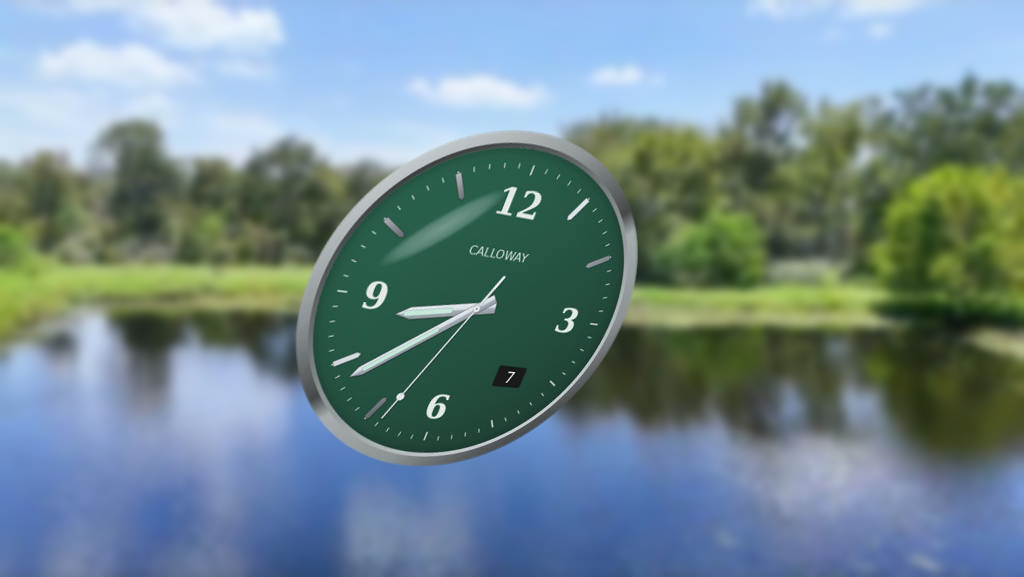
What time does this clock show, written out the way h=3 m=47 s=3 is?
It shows h=8 m=38 s=34
